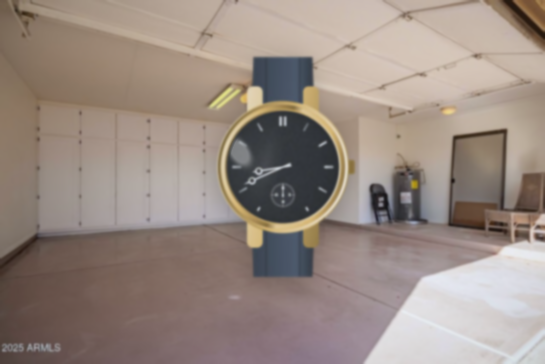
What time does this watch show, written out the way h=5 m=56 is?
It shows h=8 m=41
